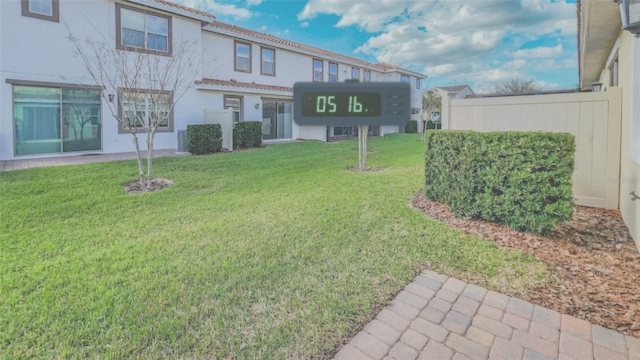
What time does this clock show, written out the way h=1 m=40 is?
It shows h=5 m=16
